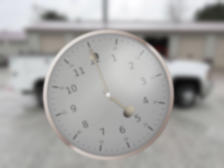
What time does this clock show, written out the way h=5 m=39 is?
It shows h=5 m=0
